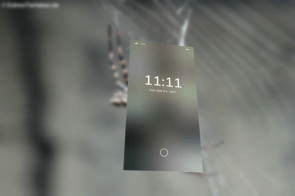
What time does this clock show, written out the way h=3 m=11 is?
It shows h=11 m=11
